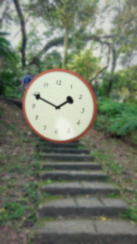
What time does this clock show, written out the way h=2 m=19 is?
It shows h=1 m=49
